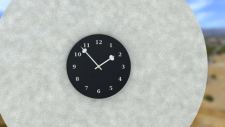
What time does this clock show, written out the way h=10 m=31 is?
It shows h=1 m=53
